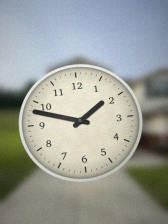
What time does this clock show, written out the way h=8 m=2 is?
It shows h=1 m=48
